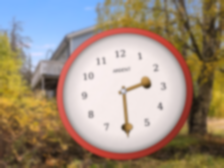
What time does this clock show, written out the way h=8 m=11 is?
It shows h=2 m=30
